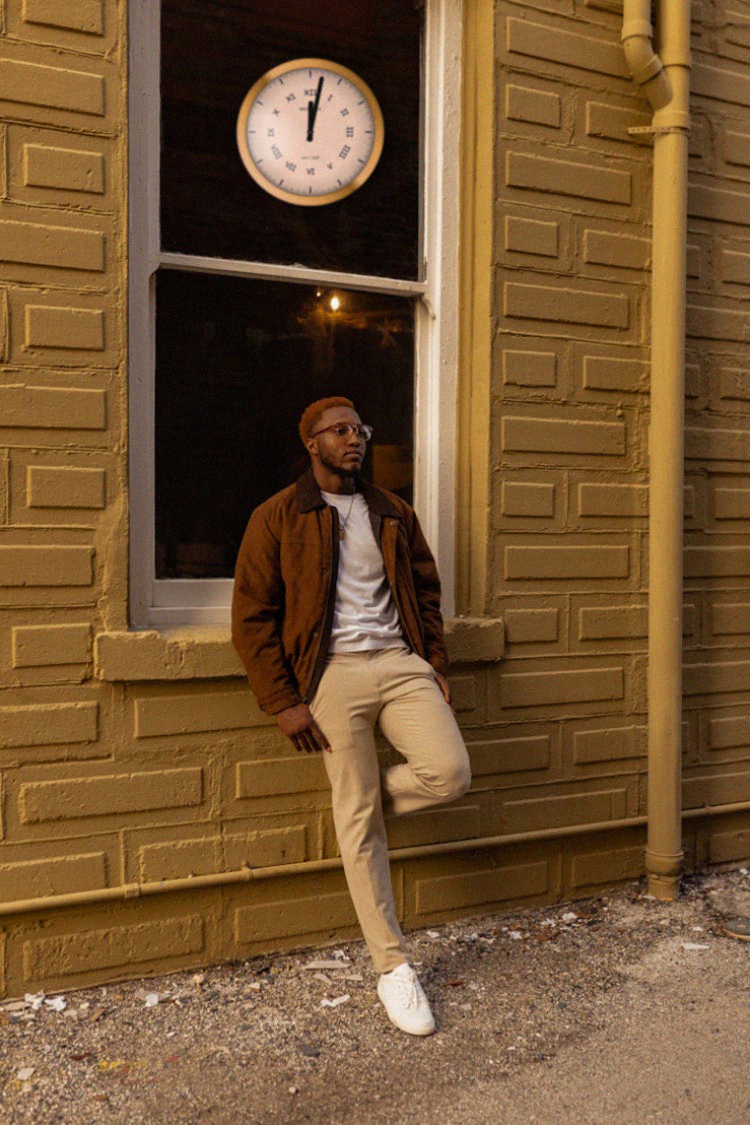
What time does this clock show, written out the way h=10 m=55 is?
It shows h=12 m=2
